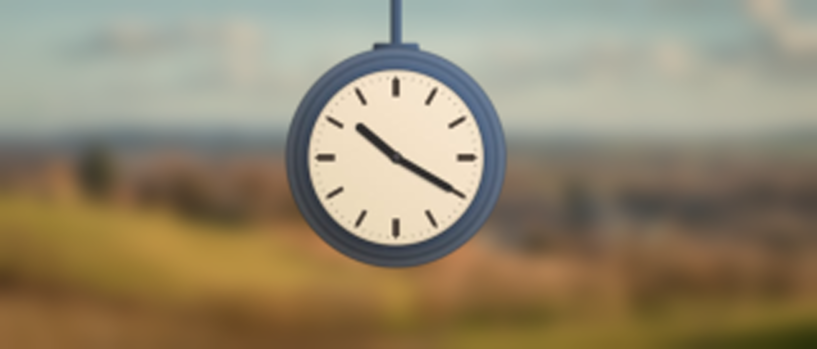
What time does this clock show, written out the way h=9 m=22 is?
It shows h=10 m=20
